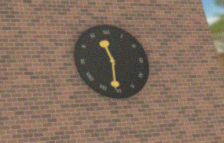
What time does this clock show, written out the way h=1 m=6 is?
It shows h=11 m=31
